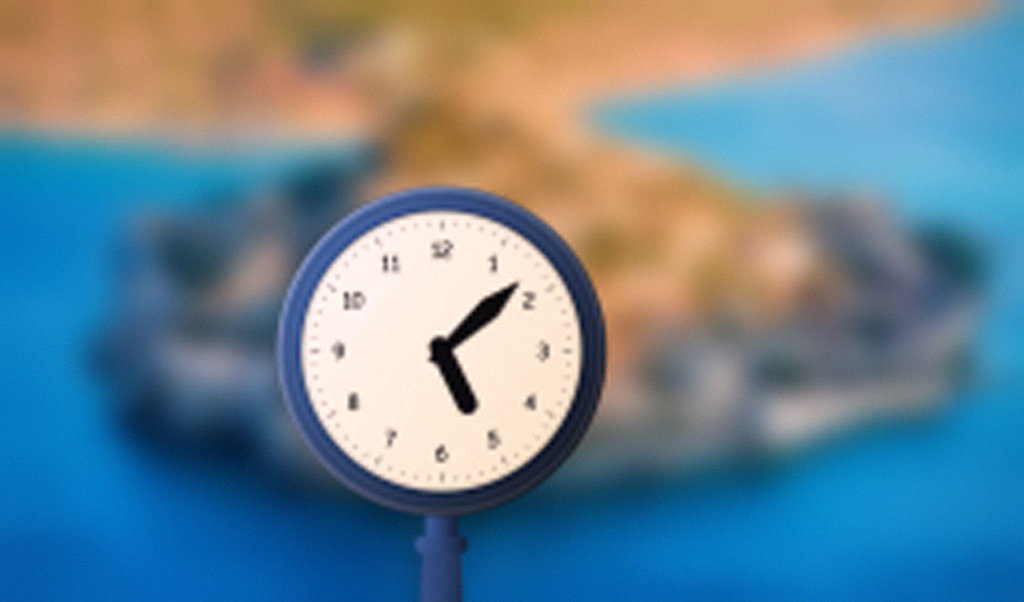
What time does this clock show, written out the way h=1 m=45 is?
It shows h=5 m=8
